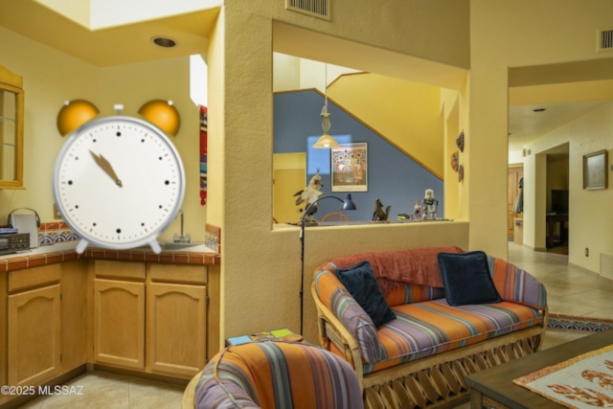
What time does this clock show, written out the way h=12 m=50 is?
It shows h=10 m=53
